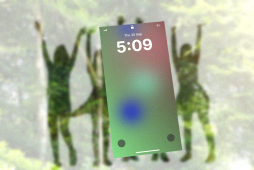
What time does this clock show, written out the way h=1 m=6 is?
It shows h=5 m=9
